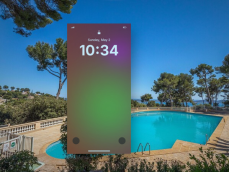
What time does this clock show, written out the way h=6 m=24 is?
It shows h=10 m=34
